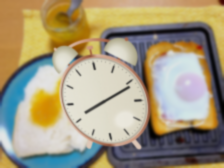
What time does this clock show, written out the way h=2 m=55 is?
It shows h=8 m=11
